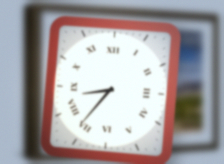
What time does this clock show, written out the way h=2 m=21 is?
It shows h=8 m=36
